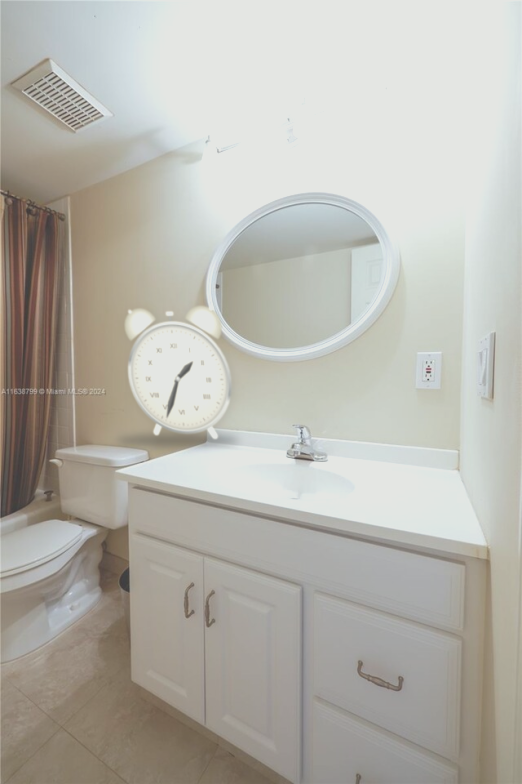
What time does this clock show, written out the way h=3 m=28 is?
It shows h=1 m=34
